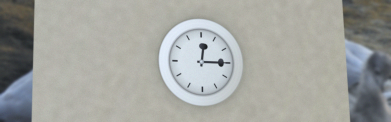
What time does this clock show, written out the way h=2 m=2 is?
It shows h=12 m=15
